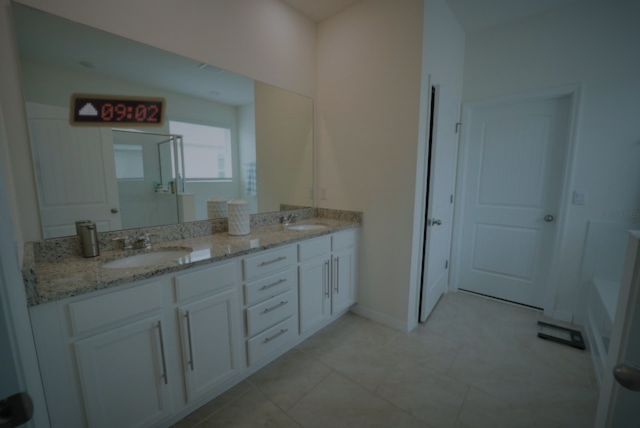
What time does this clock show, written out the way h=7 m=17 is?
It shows h=9 m=2
